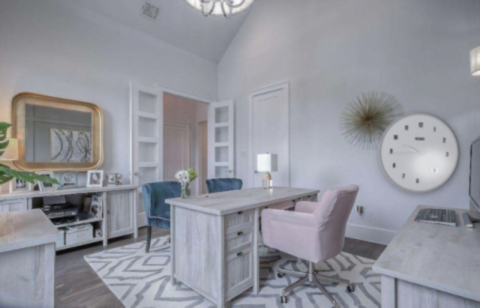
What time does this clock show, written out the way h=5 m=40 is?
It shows h=9 m=44
